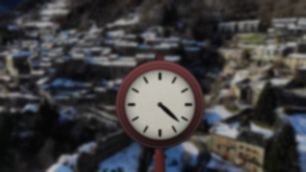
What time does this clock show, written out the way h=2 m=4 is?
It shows h=4 m=22
